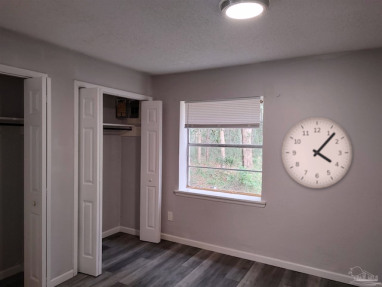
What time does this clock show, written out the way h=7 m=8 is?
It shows h=4 m=7
